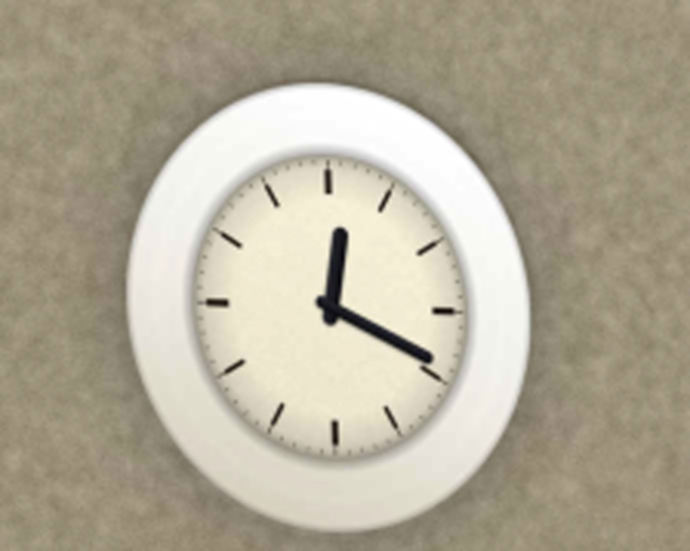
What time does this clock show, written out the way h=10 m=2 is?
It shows h=12 m=19
